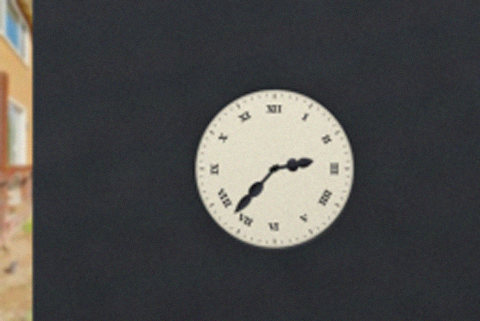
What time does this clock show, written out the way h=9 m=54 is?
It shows h=2 m=37
